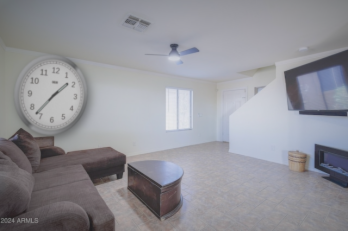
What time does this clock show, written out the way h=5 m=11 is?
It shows h=1 m=37
